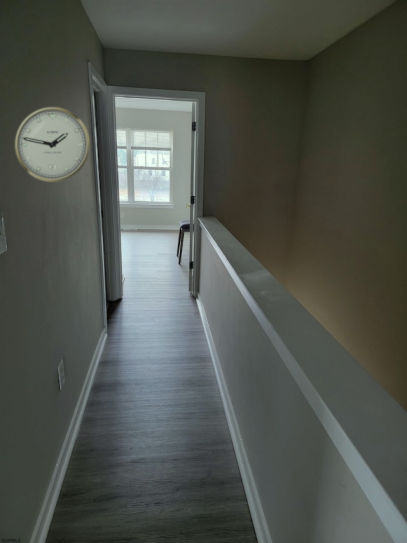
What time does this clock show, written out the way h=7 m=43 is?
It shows h=1 m=47
